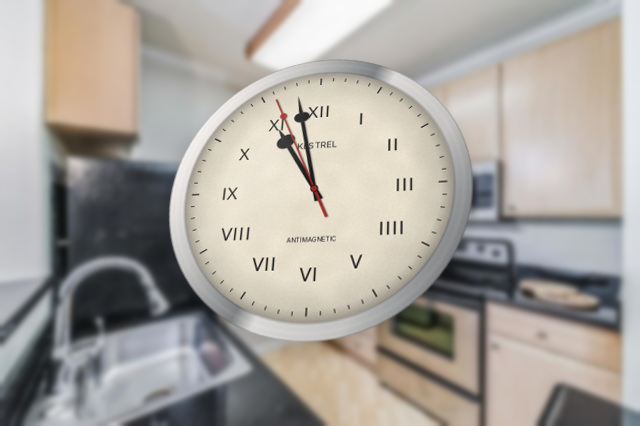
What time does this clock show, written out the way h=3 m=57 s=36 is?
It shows h=10 m=57 s=56
